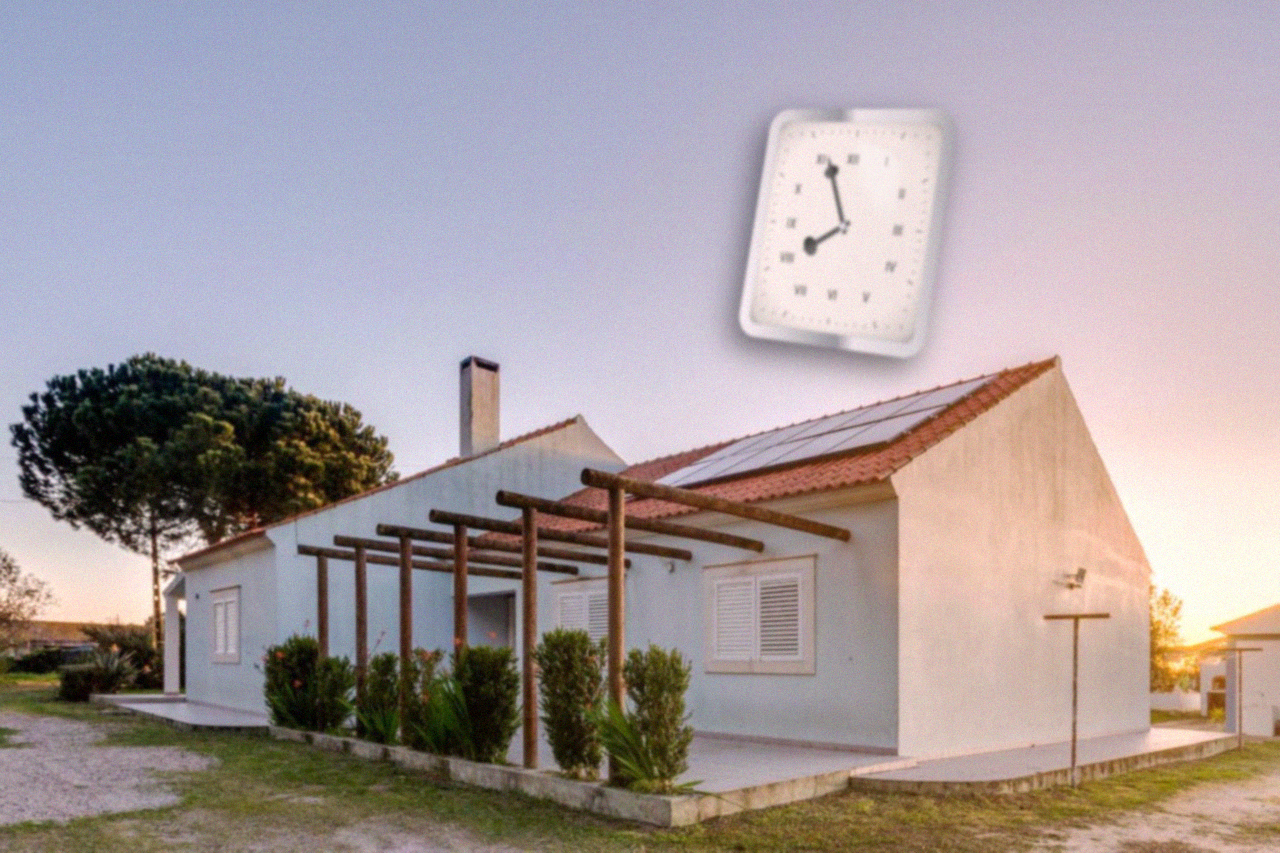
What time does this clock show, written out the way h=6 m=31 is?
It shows h=7 m=56
